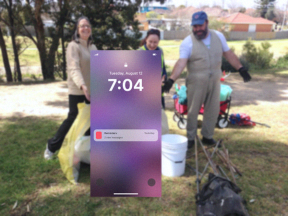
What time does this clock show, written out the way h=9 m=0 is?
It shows h=7 m=4
